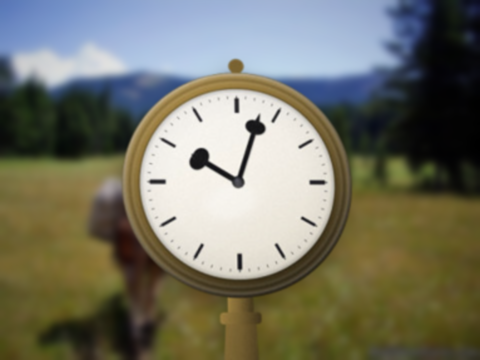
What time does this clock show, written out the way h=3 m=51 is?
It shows h=10 m=3
